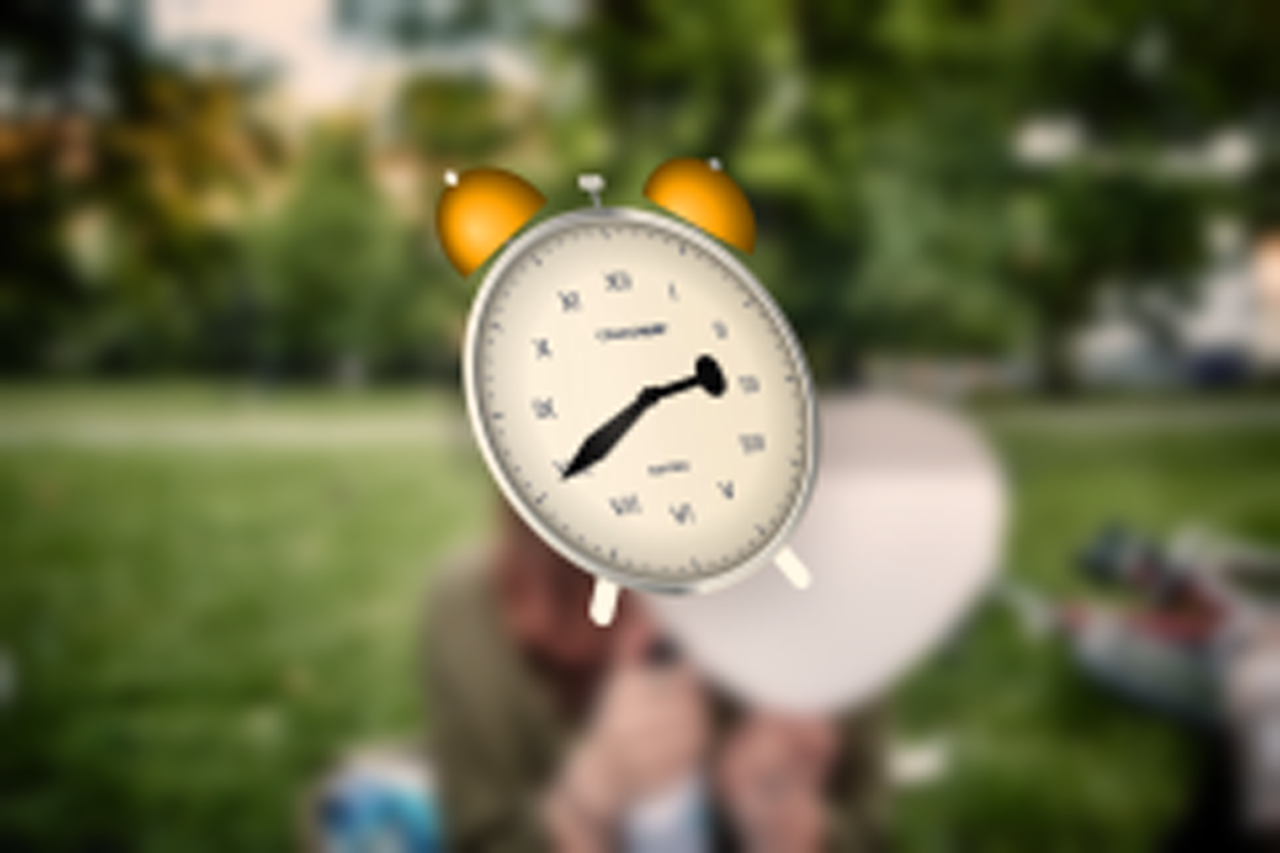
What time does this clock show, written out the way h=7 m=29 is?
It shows h=2 m=40
